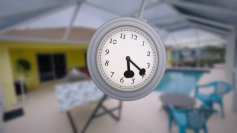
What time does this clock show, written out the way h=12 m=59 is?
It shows h=5 m=19
